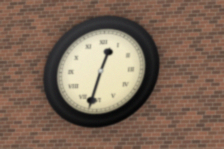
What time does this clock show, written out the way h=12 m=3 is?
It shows h=12 m=32
